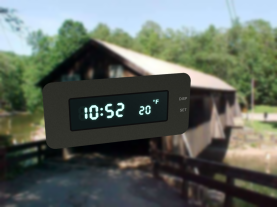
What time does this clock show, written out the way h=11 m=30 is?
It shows h=10 m=52
